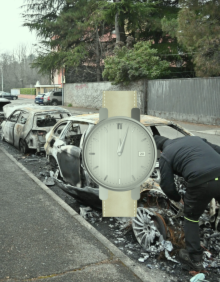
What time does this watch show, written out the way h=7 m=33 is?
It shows h=12 m=3
